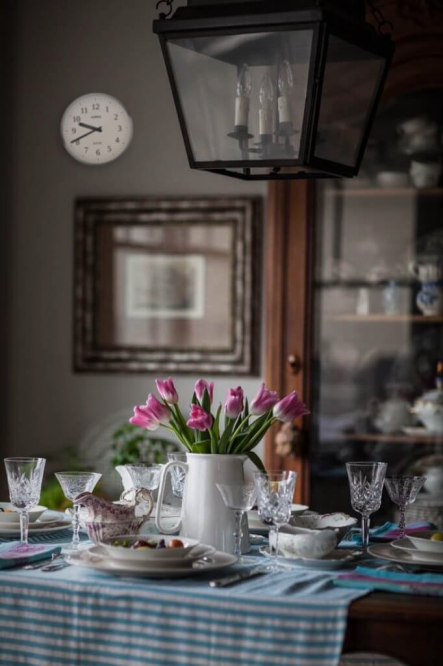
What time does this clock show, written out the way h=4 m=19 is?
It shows h=9 m=41
